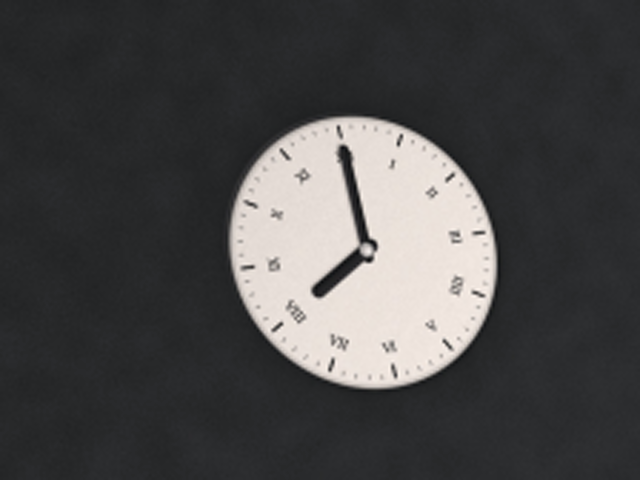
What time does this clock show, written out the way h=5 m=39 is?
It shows h=8 m=0
